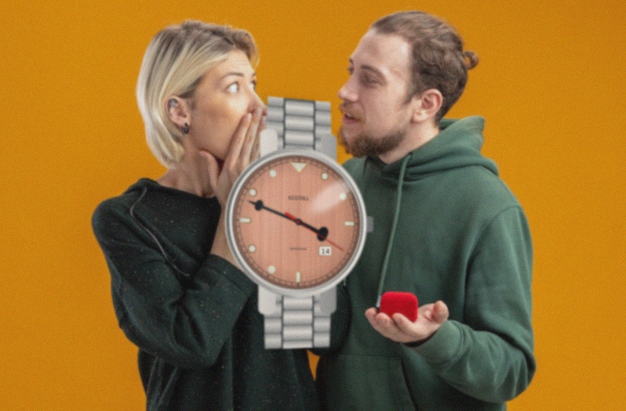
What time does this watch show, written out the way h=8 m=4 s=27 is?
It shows h=3 m=48 s=20
